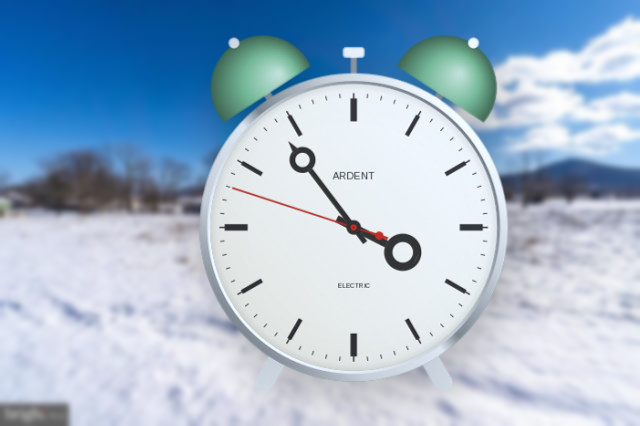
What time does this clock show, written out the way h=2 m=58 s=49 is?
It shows h=3 m=53 s=48
